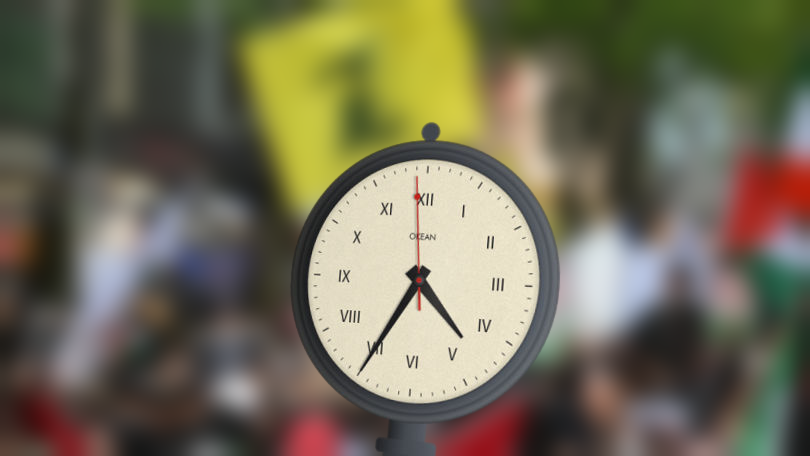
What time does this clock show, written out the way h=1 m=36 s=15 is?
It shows h=4 m=34 s=59
